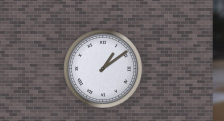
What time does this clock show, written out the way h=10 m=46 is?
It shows h=1 m=9
